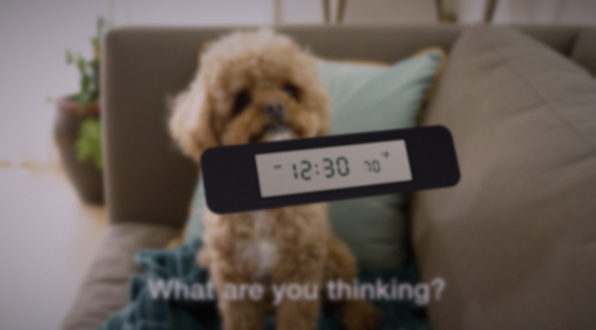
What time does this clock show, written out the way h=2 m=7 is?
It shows h=12 m=30
